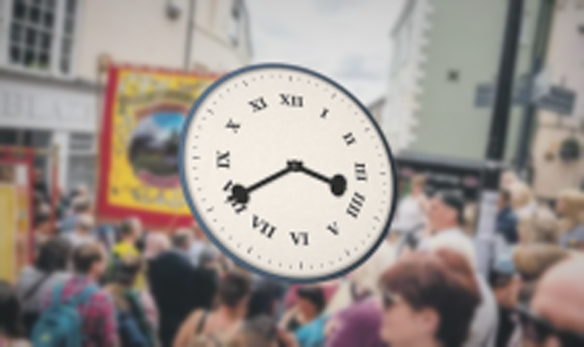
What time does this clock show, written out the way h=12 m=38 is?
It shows h=3 m=40
